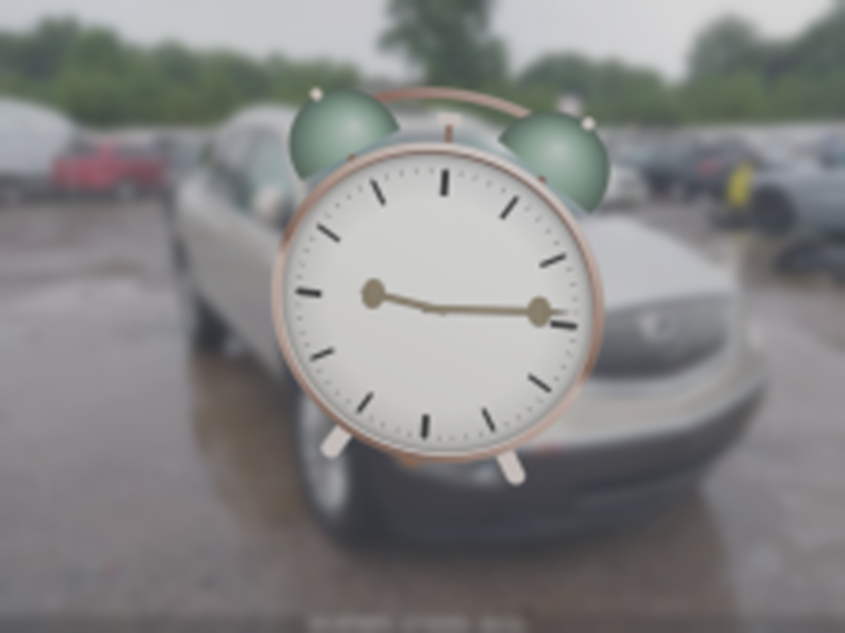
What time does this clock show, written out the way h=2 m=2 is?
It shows h=9 m=14
